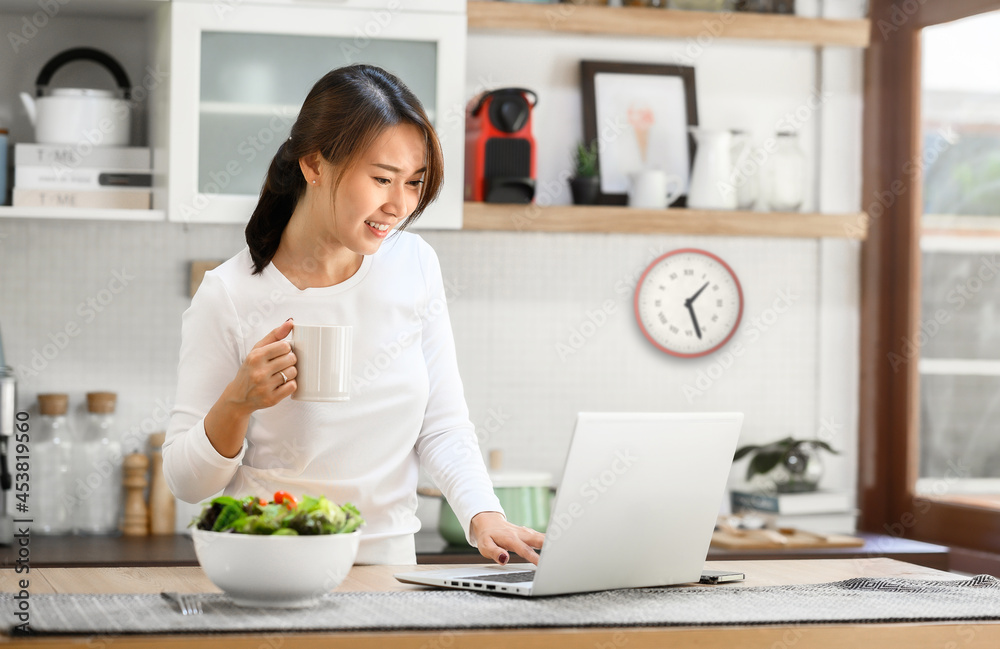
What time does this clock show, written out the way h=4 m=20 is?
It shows h=1 m=27
